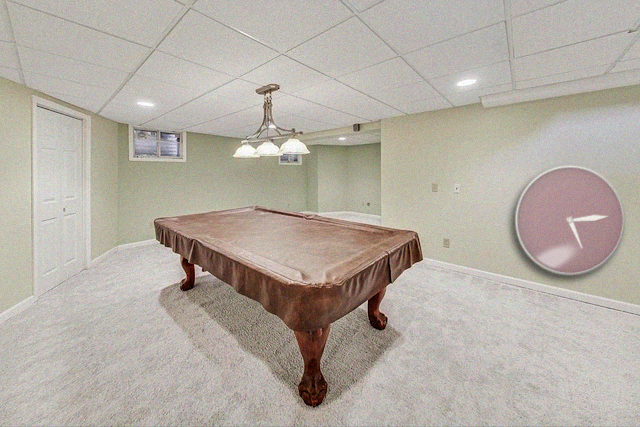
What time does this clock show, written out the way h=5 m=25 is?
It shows h=5 m=14
